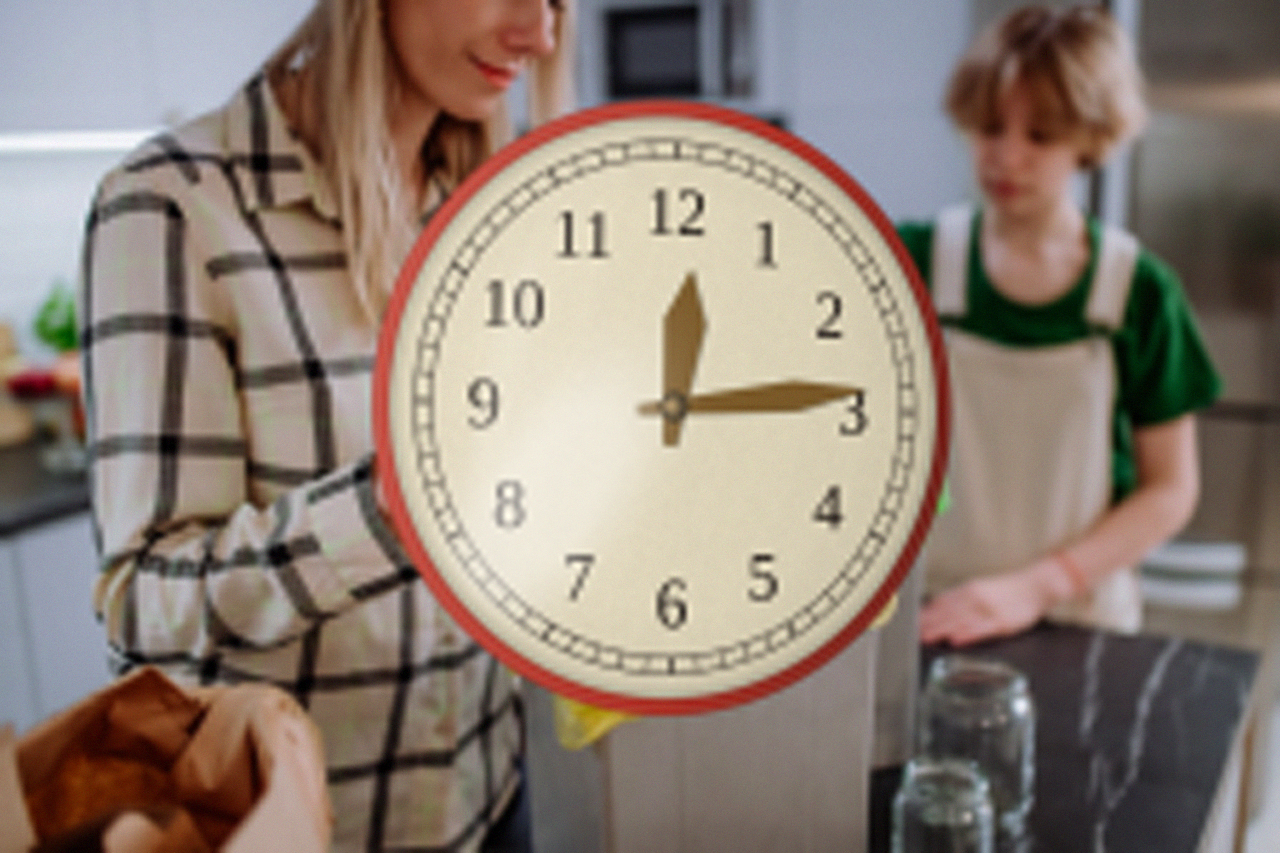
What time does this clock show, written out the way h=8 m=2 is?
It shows h=12 m=14
